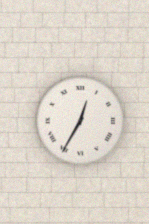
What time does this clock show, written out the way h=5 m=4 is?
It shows h=12 m=35
